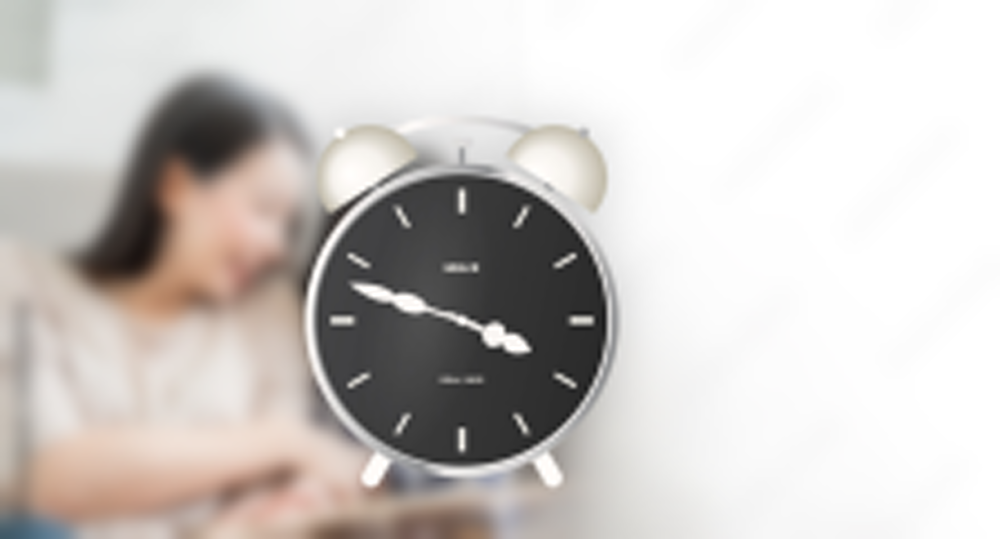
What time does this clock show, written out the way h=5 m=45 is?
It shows h=3 m=48
